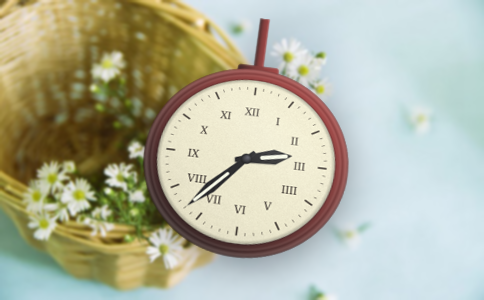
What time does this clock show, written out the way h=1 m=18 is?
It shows h=2 m=37
